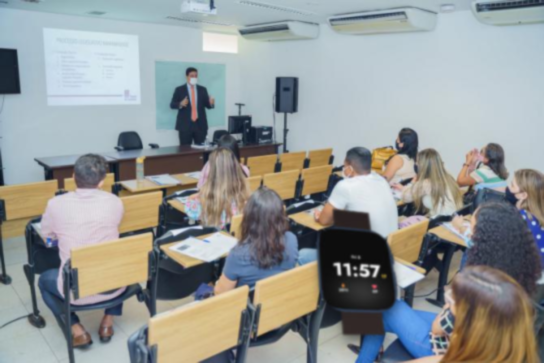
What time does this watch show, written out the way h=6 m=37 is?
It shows h=11 m=57
